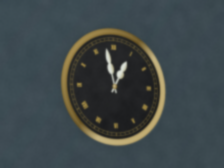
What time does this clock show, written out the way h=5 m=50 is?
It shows h=12 m=58
